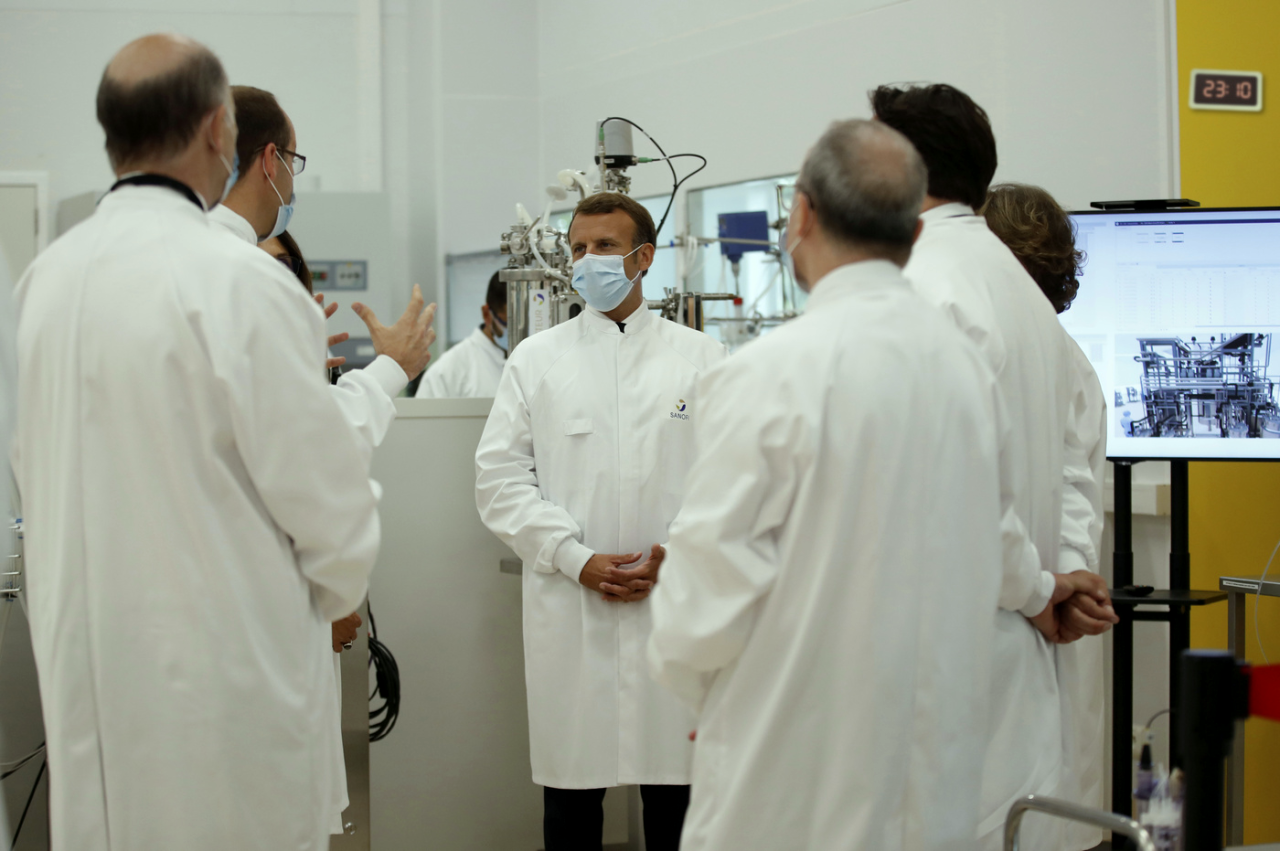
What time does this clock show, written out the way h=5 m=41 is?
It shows h=23 m=10
